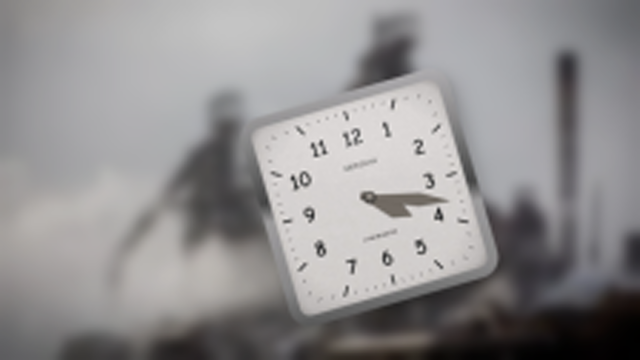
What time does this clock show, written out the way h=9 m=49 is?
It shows h=4 m=18
